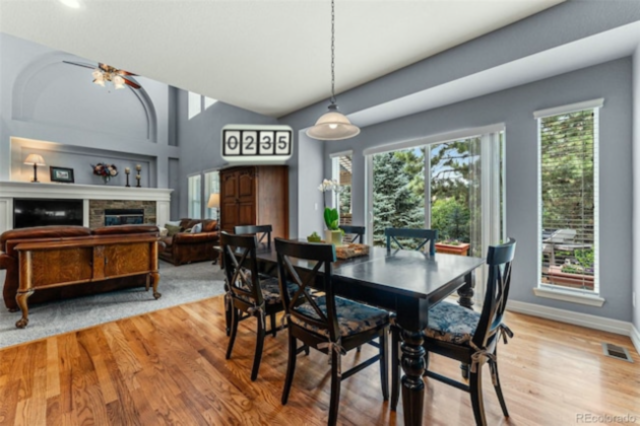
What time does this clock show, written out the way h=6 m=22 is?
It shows h=2 m=35
